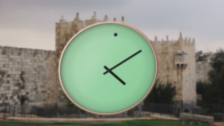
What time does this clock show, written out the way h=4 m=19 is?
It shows h=4 m=8
